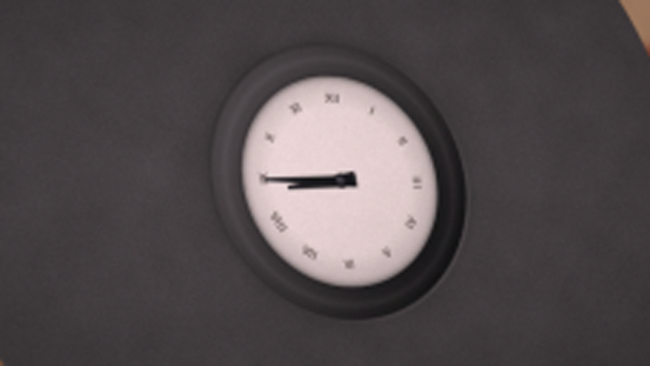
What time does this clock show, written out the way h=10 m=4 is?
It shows h=8 m=45
